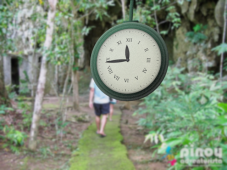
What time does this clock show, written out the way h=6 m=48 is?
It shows h=11 m=44
